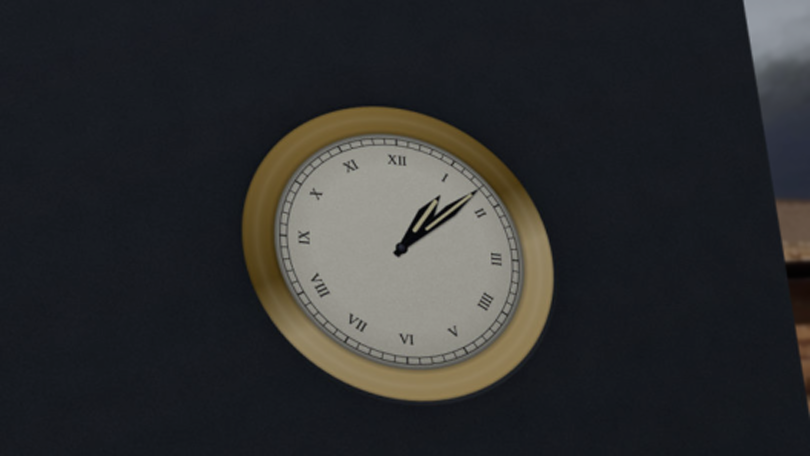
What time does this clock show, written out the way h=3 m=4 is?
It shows h=1 m=8
